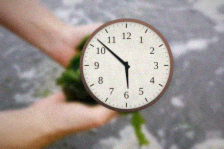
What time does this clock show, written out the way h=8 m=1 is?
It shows h=5 m=52
